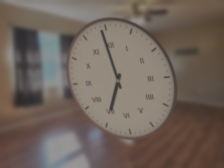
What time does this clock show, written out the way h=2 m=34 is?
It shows h=6 m=59
